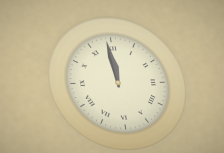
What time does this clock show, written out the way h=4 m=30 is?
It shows h=11 m=59
